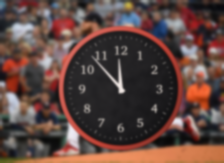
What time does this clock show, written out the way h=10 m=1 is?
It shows h=11 m=53
